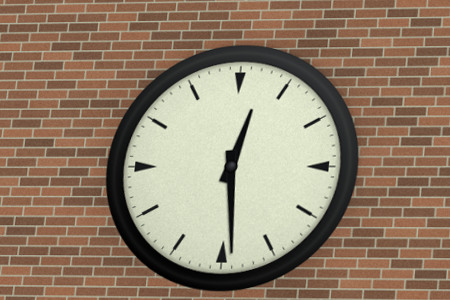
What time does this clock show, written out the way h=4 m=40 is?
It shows h=12 m=29
